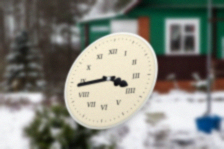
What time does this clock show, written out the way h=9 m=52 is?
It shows h=3 m=44
